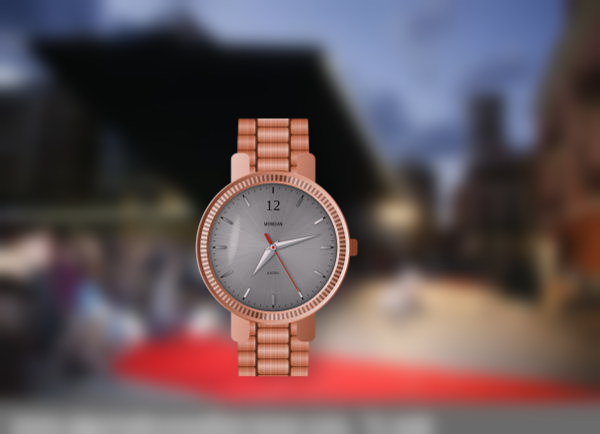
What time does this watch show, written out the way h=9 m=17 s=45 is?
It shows h=7 m=12 s=25
